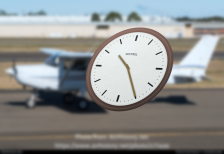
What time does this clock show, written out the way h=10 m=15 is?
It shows h=10 m=25
